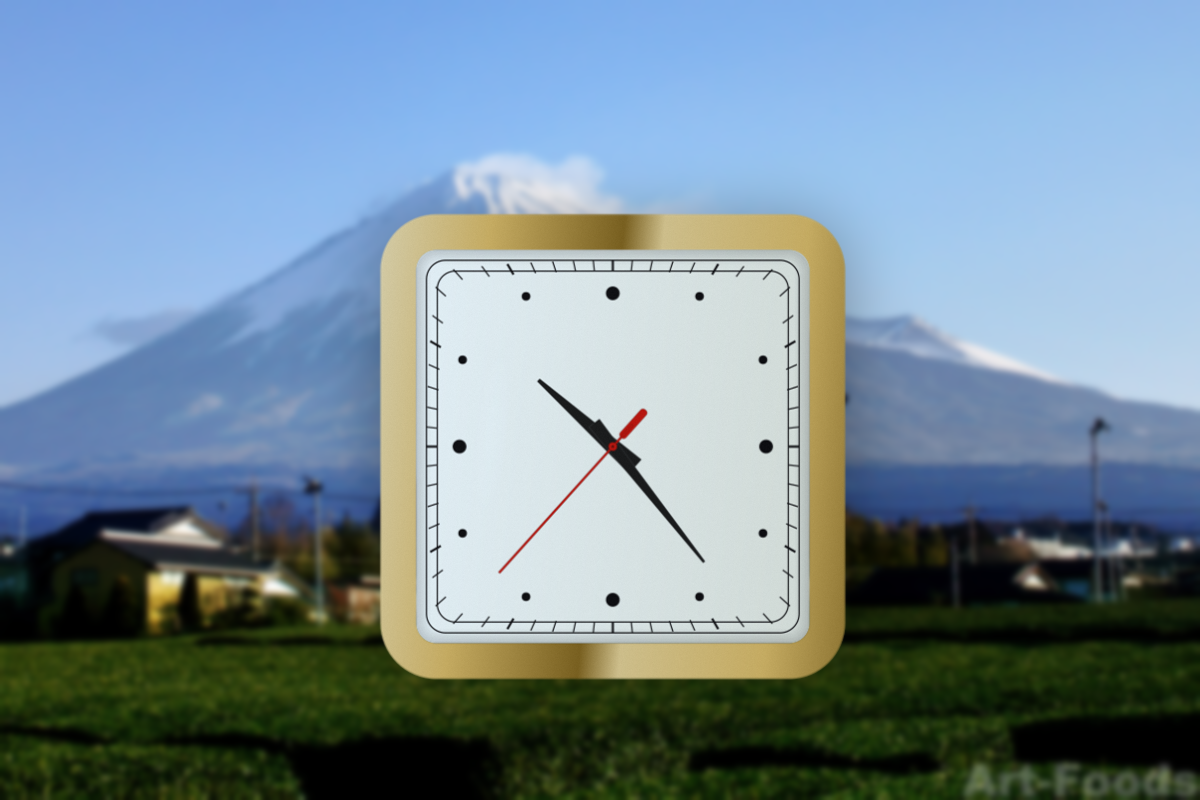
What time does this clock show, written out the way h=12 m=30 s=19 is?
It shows h=10 m=23 s=37
